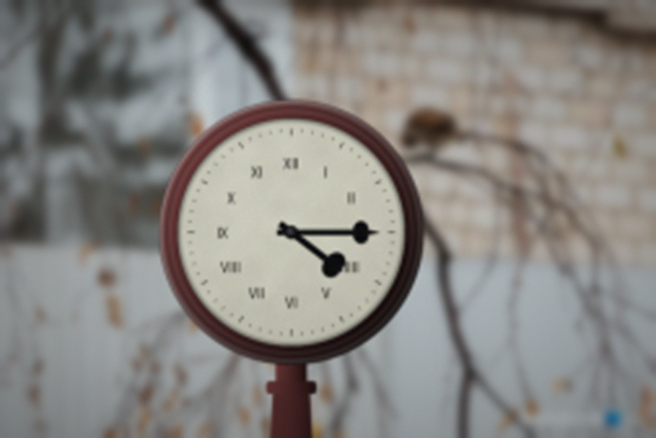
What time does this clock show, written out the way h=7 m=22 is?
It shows h=4 m=15
